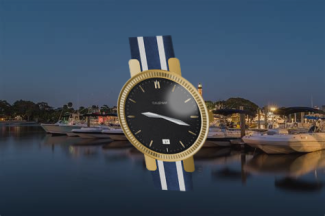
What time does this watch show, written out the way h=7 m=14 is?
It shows h=9 m=18
